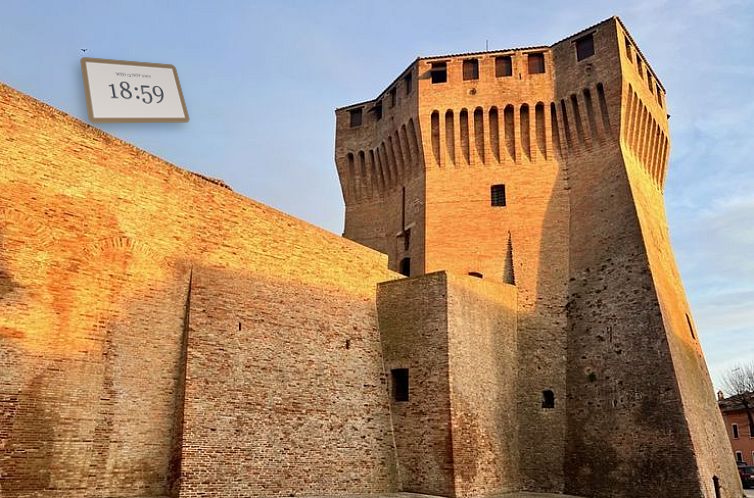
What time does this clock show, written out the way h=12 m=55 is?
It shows h=18 m=59
